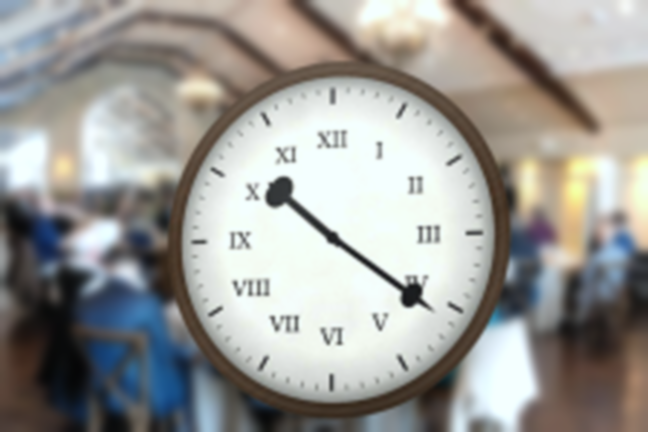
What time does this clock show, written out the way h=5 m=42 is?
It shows h=10 m=21
